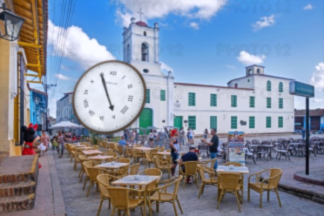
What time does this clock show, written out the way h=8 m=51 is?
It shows h=4 m=55
